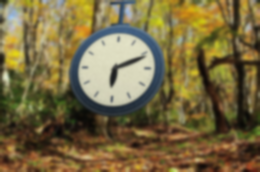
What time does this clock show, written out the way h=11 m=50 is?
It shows h=6 m=11
